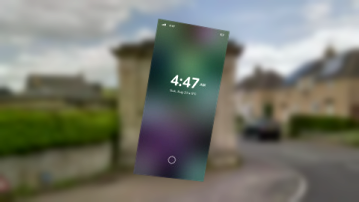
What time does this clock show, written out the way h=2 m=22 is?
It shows h=4 m=47
